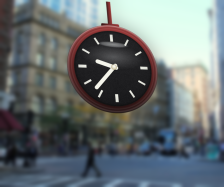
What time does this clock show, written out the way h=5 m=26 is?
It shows h=9 m=37
